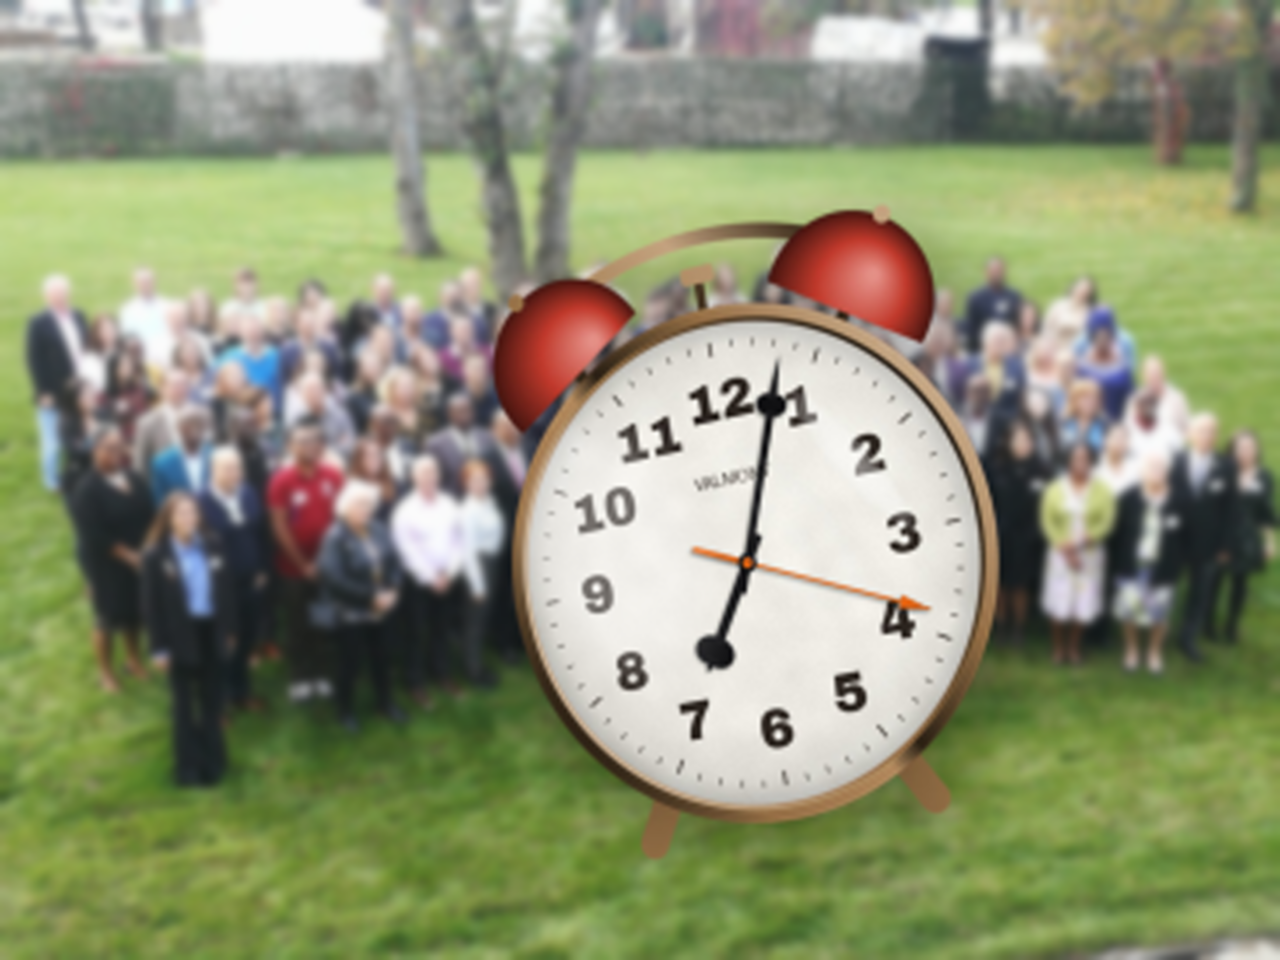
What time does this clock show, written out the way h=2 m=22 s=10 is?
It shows h=7 m=3 s=19
